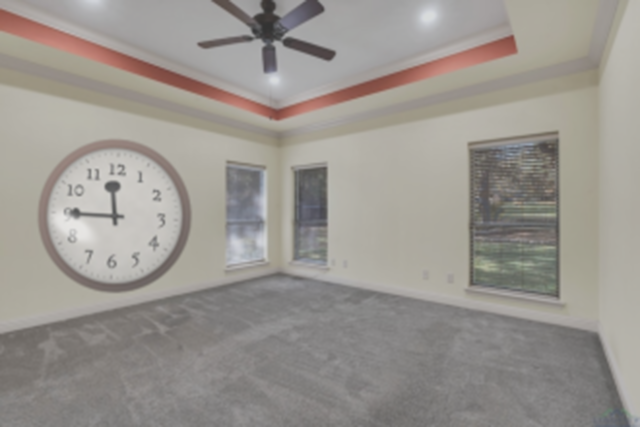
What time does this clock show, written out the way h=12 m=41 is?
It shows h=11 m=45
